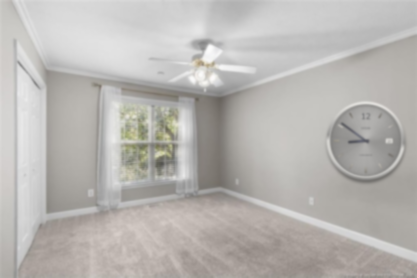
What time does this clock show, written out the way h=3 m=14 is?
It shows h=8 m=51
